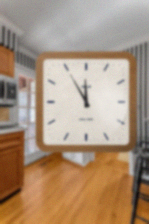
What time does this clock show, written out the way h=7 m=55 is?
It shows h=11 m=55
